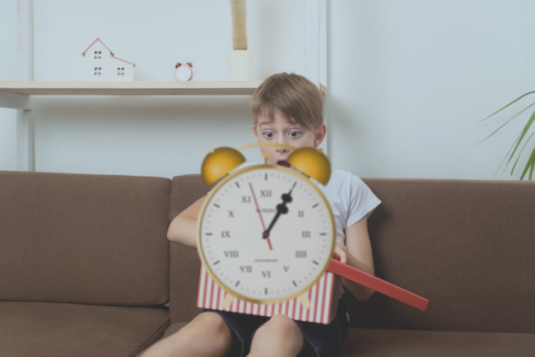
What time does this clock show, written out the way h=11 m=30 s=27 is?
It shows h=1 m=4 s=57
